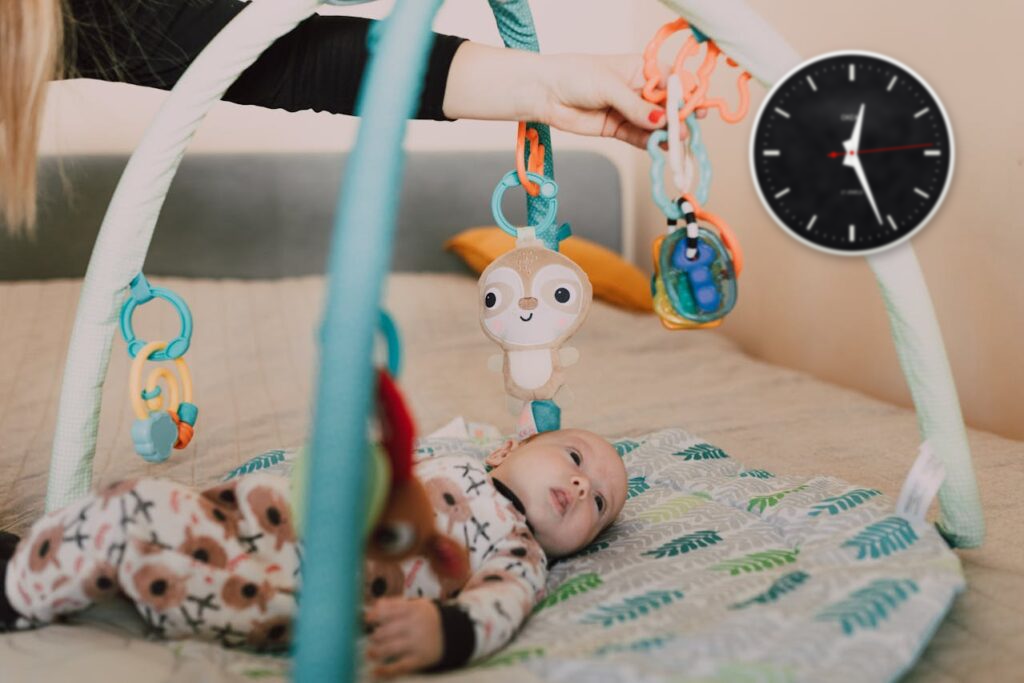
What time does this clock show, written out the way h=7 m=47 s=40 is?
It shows h=12 m=26 s=14
